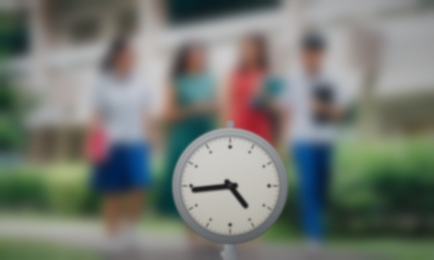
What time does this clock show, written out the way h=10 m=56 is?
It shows h=4 m=44
